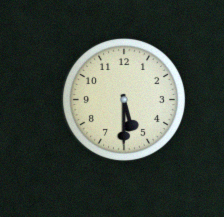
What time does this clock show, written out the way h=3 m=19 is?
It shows h=5 m=30
